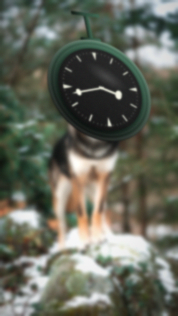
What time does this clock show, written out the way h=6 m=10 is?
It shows h=3 m=43
